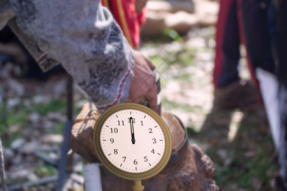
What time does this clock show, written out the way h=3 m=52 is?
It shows h=12 m=0
